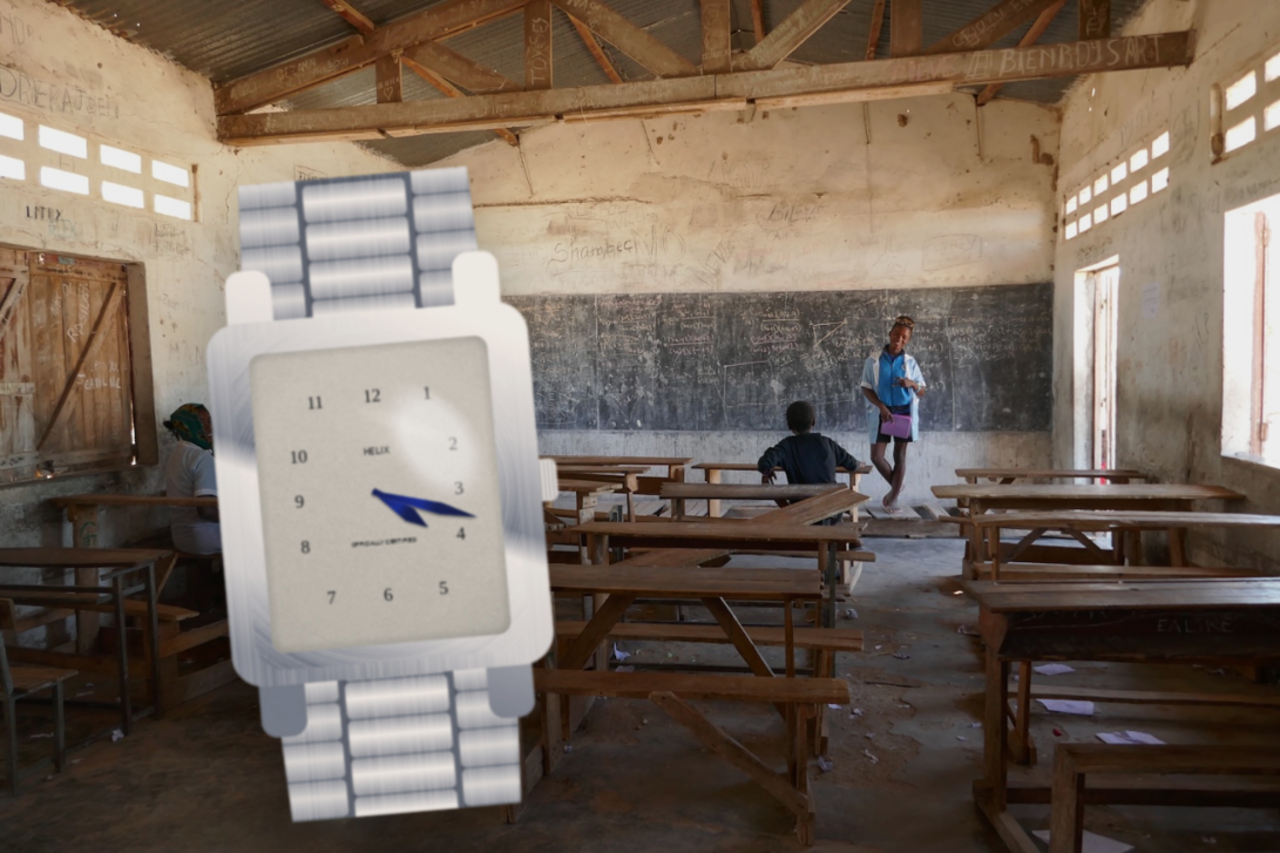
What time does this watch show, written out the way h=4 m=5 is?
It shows h=4 m=18
